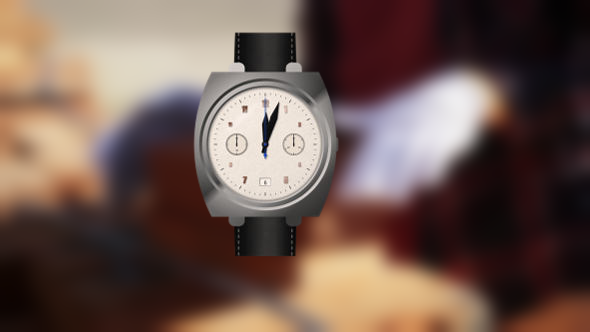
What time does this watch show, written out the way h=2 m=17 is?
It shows h=12 m=3
